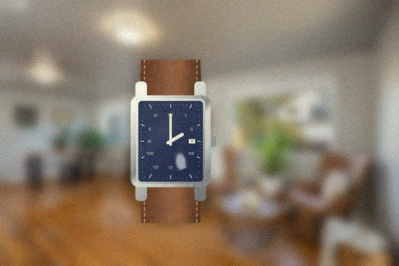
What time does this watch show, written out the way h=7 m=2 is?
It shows h=2 m=0
